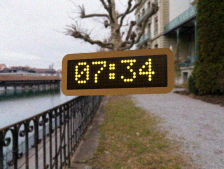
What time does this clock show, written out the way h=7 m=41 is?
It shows h=7 m=34
